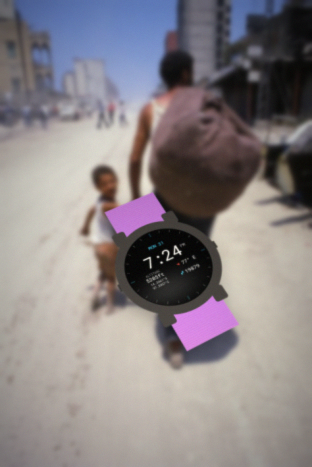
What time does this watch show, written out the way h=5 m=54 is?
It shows h=7 m=24
